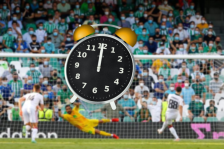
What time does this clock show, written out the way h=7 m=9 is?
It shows h=12 m=0
